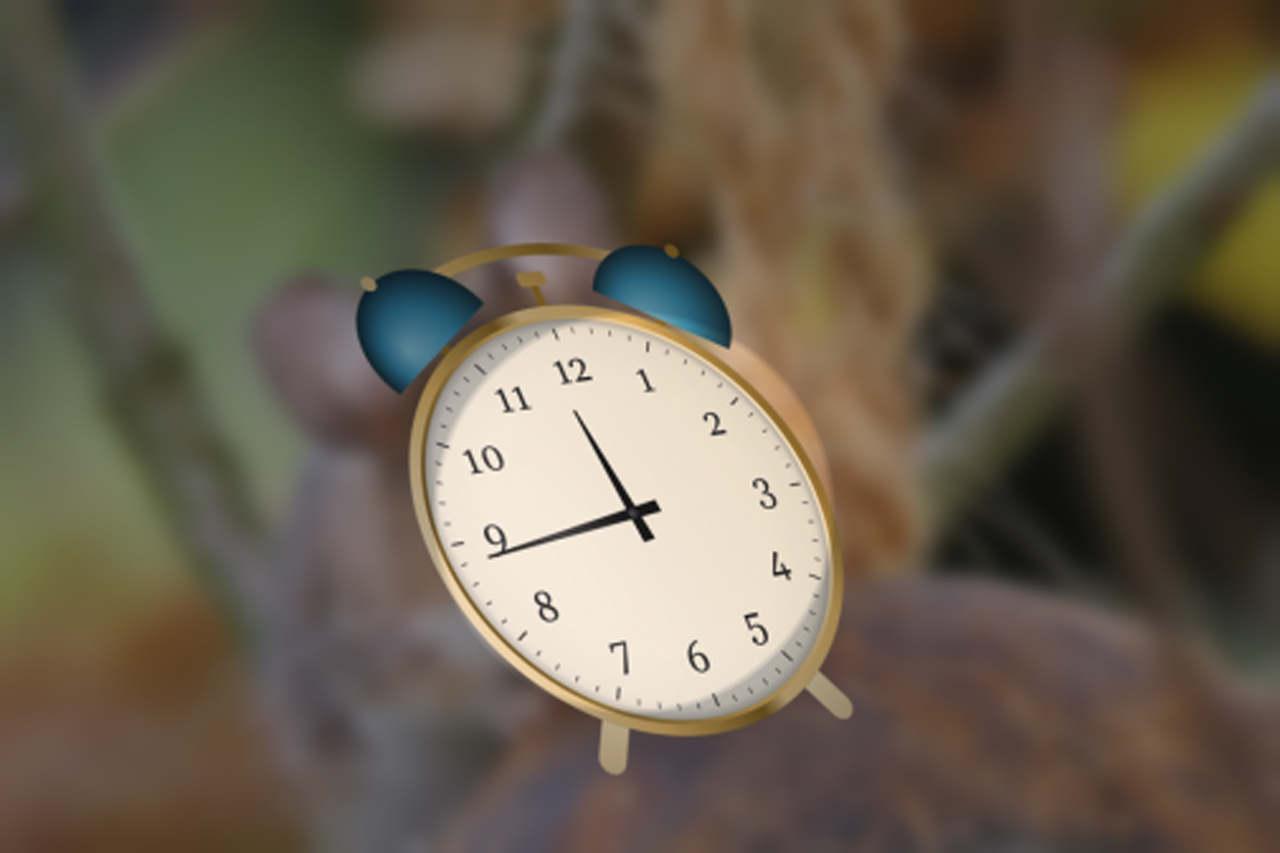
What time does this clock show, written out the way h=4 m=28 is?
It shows h=11 m=44
